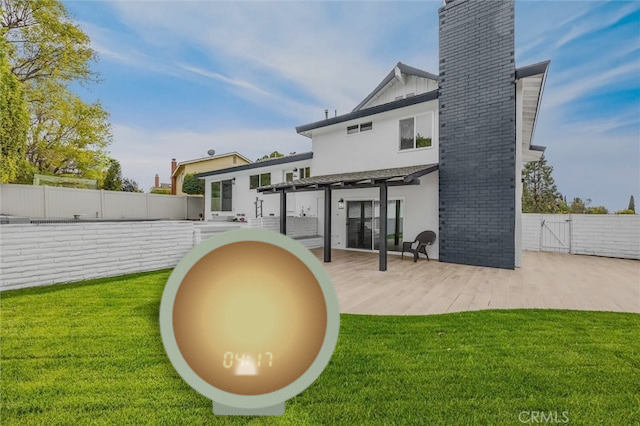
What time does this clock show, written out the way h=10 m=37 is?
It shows h=4 m=17
